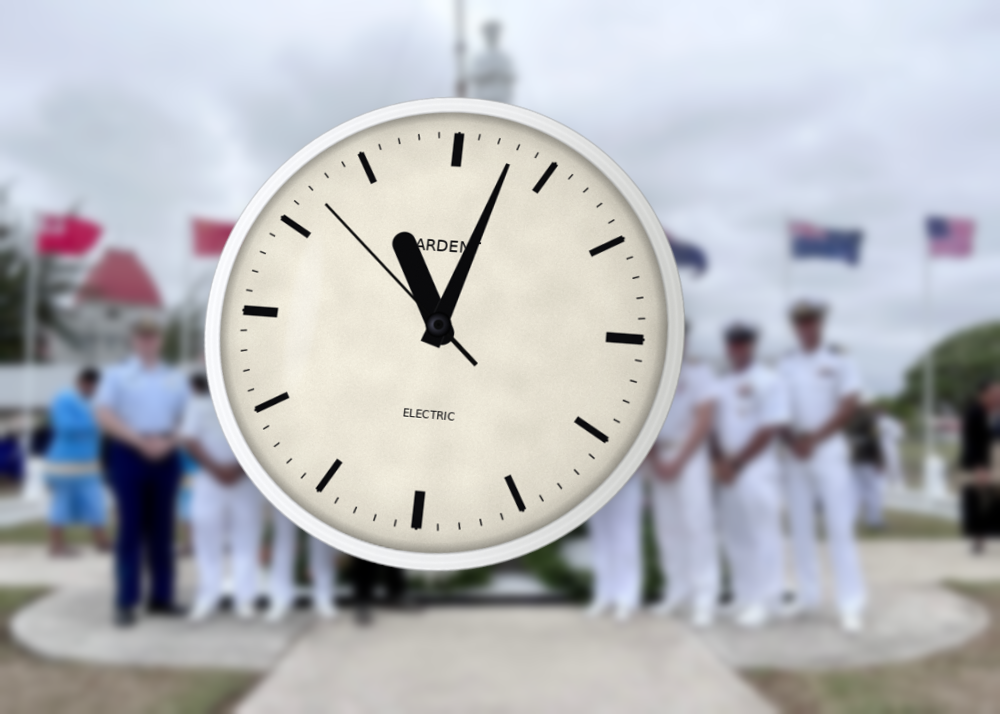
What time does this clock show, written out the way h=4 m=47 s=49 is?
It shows h=11 m=2 s=52
